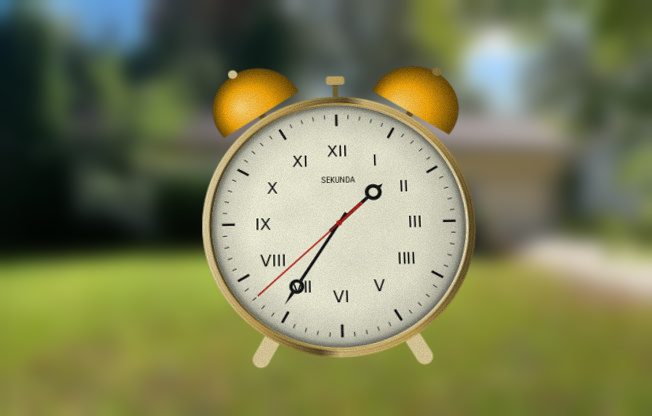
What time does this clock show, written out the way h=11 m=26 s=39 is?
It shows h=1 m=35 s=38
